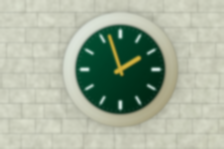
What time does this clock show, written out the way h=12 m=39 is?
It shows h=1 m=57
